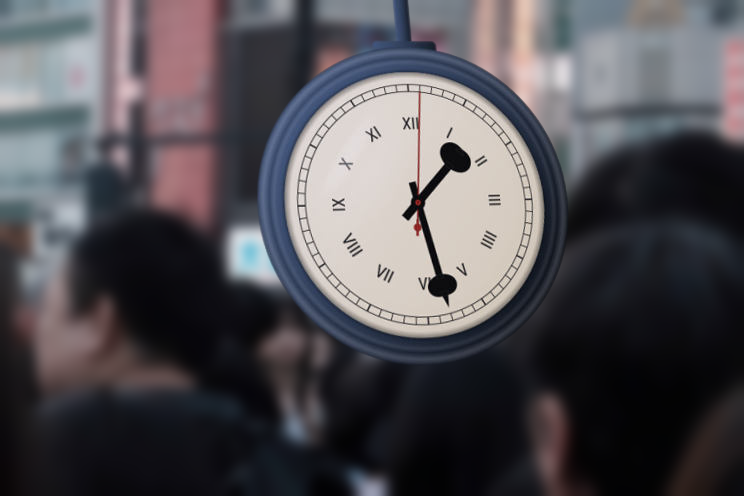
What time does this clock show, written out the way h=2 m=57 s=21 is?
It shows h=1 m=28 s=1
